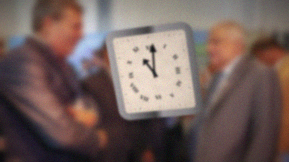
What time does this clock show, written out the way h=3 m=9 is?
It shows h=11 m=1
